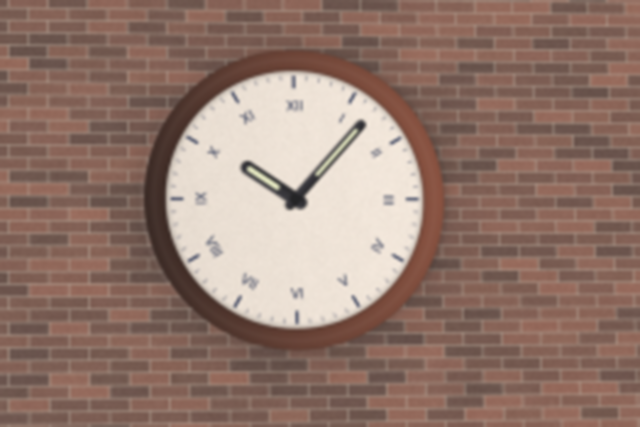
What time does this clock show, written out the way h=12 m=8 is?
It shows h=10 m=7
